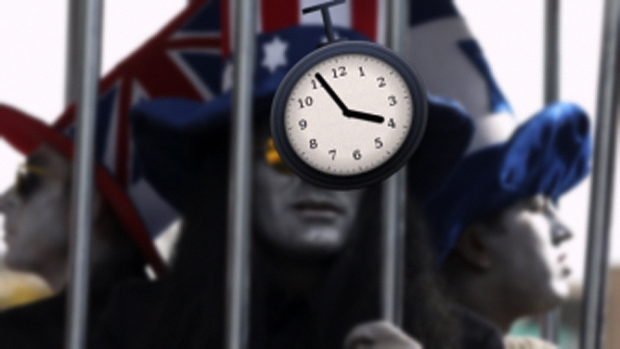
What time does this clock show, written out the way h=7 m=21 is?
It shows h=3 m=56
